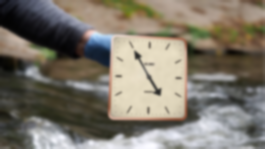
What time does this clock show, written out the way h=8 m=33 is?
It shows h=4 m=55
